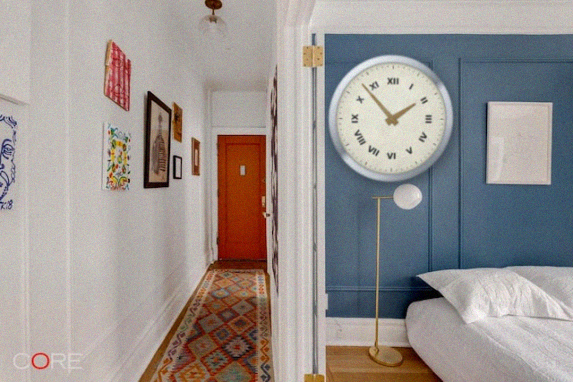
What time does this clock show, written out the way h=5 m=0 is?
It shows h=1 m=53
